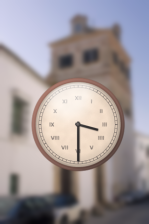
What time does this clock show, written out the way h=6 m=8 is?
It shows h=3 m=30
